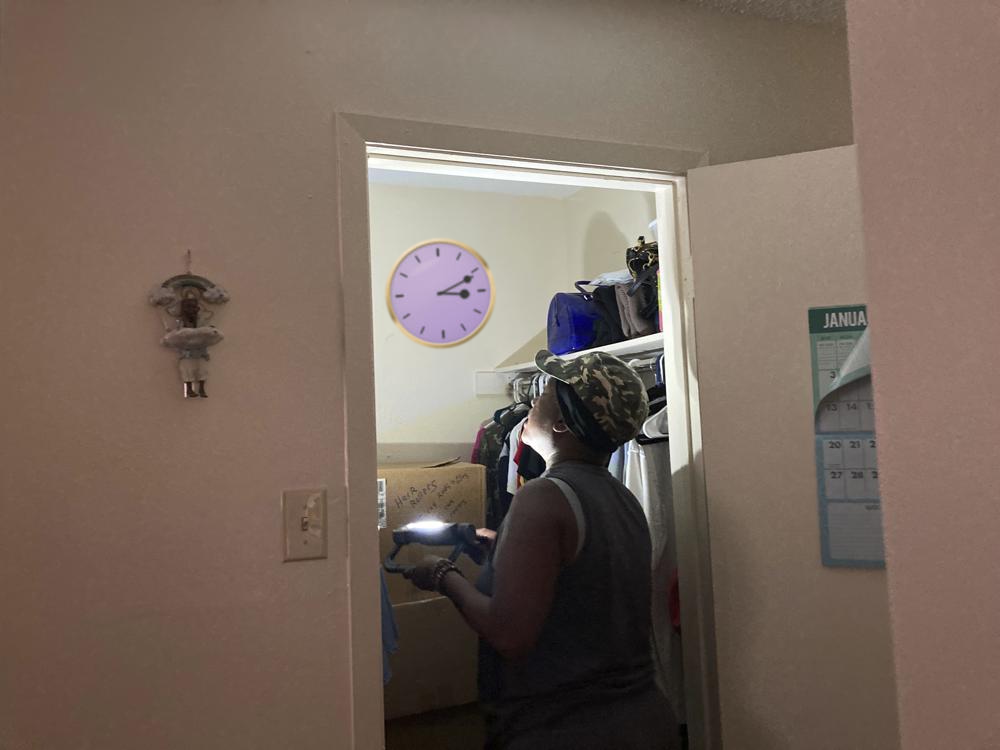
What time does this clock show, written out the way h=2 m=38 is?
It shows h=3 m=11
